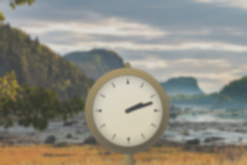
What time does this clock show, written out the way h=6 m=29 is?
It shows h=2 m=12
